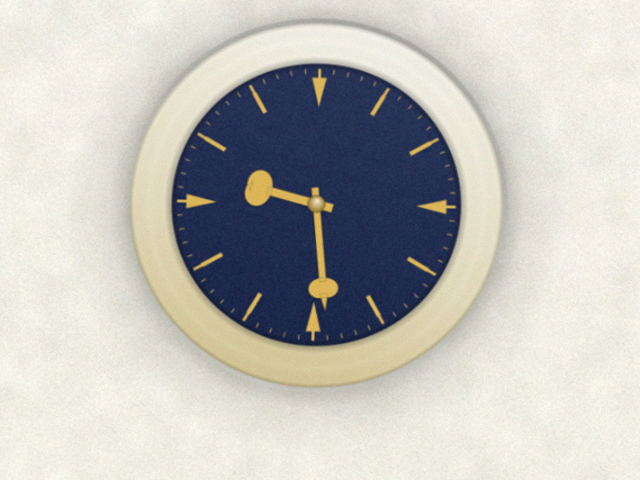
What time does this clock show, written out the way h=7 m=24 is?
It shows h=9 m=29
